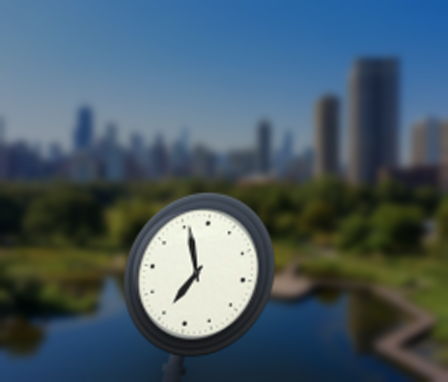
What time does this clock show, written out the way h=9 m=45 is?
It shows h=6 m=56
